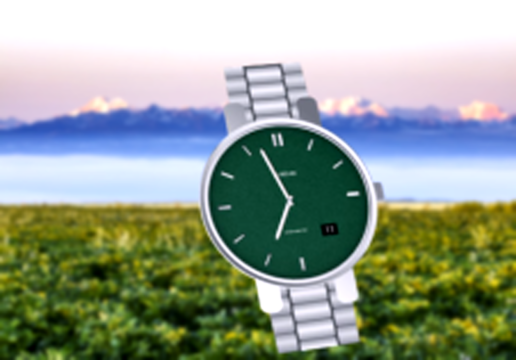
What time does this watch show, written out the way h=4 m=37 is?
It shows h=6 m=57
